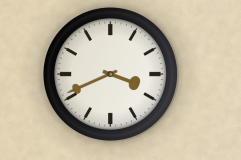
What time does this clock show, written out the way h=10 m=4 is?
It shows h=3 m=41
